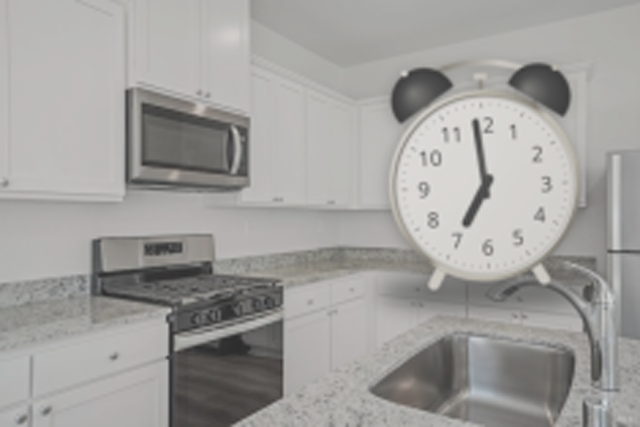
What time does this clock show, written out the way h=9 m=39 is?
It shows h=6 m=59
